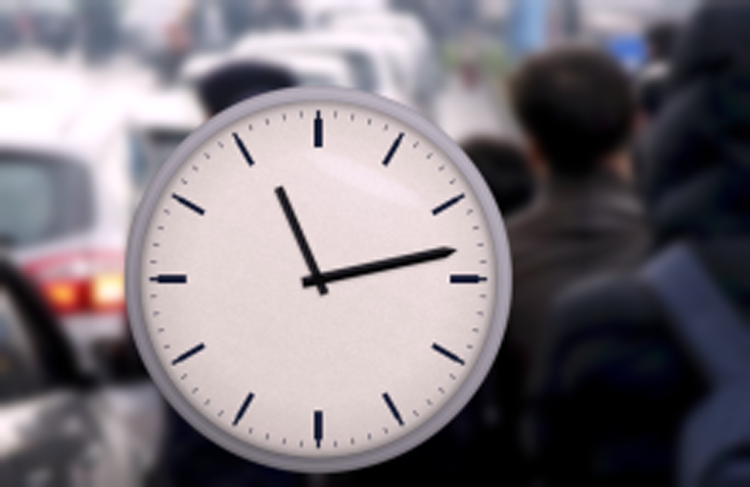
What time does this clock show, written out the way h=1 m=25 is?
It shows h=11 m=13
